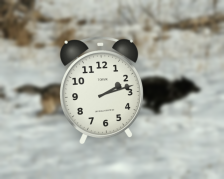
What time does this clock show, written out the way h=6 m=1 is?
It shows h=2 m=13
